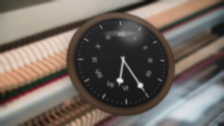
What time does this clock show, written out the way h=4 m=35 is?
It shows h=6 m=25
